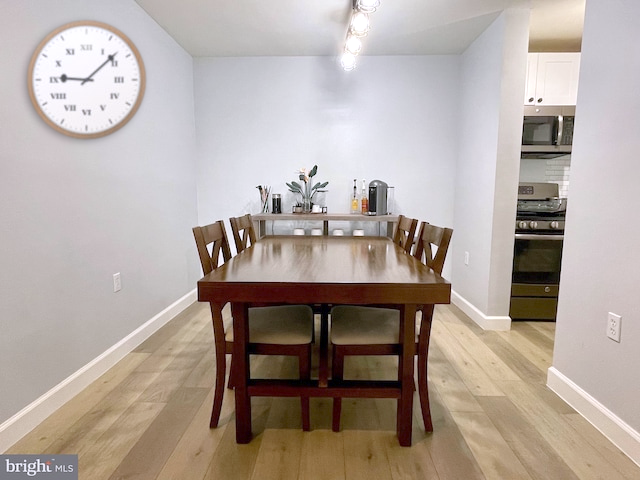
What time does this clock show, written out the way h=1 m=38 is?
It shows h=9 m=8
